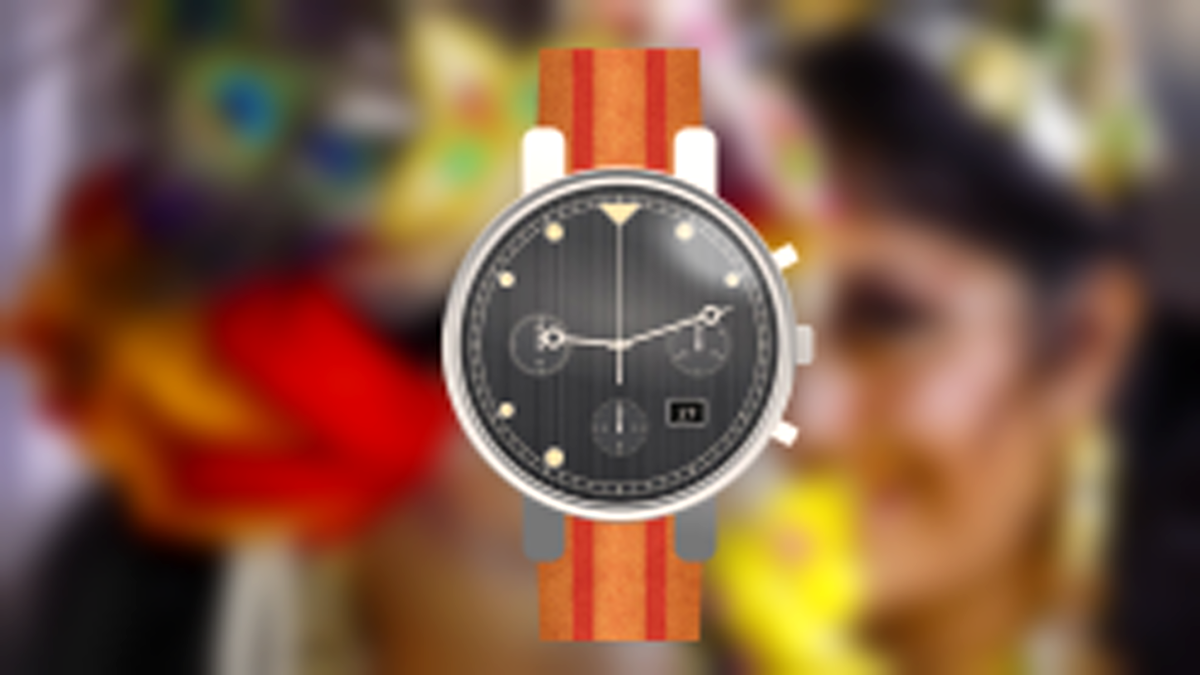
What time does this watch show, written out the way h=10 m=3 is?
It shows h=9 m=12
